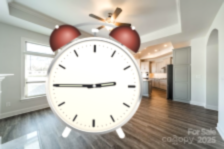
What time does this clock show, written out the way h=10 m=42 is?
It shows h=2 m=45
